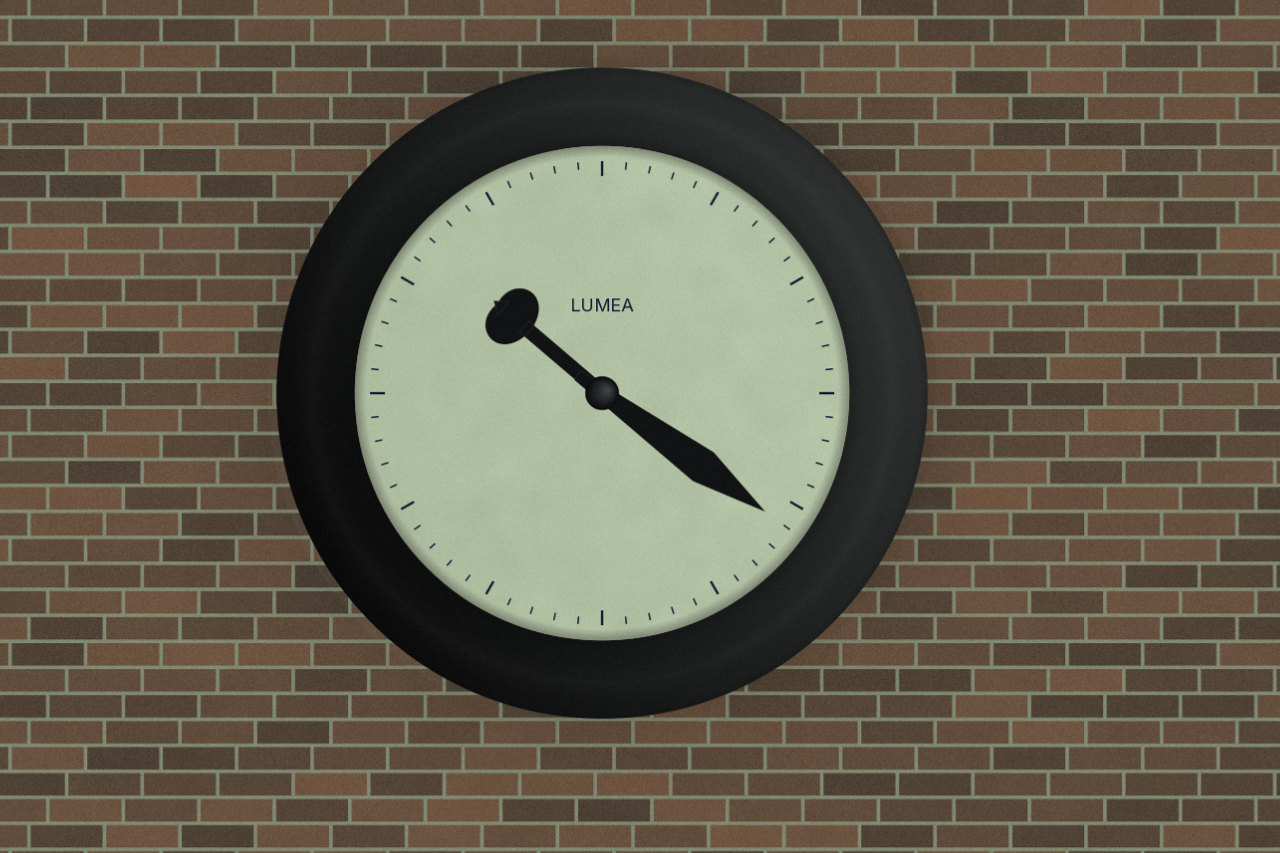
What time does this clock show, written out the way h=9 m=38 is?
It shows h=10 m=21
